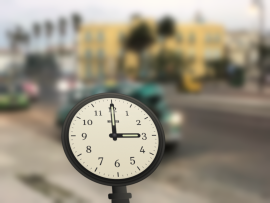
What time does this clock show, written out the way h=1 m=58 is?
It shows h=3 m=0
